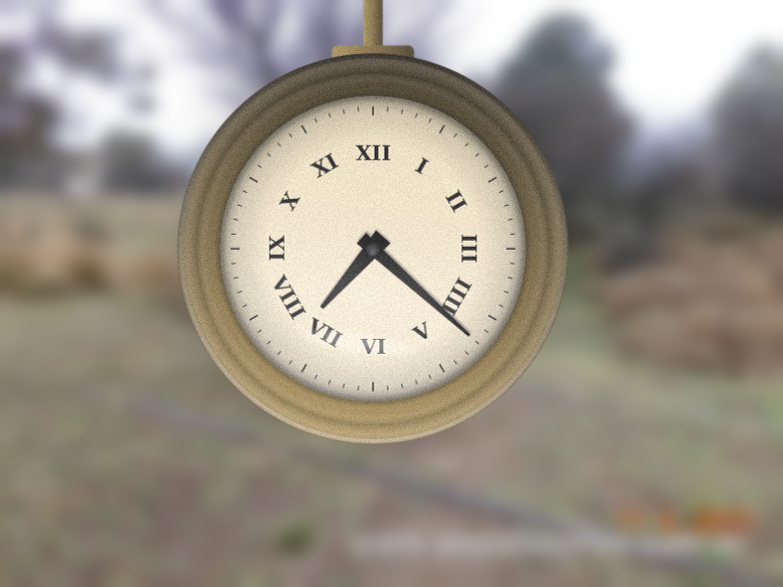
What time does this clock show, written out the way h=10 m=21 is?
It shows h=7 m=22
